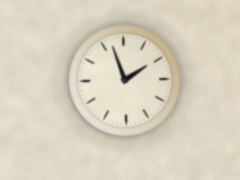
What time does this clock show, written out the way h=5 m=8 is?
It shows h=1 m=57
